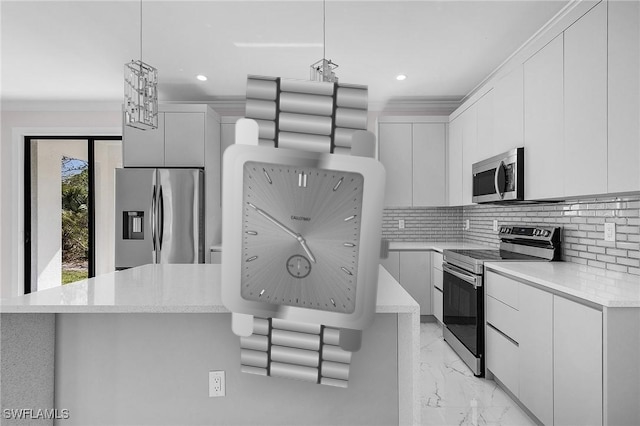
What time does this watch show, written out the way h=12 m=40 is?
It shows h=4 m=50
